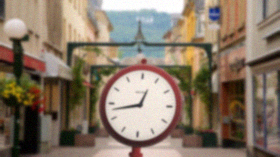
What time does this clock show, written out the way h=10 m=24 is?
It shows h=12 m=43
